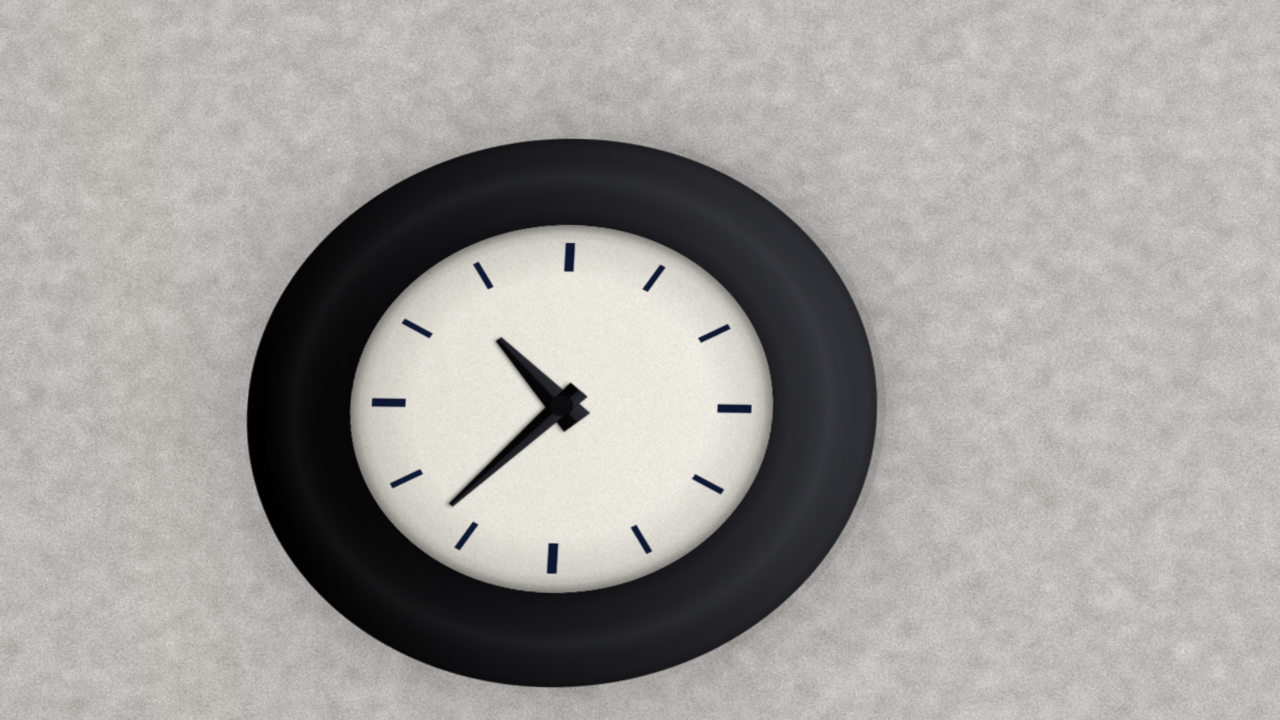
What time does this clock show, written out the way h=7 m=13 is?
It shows h=10 m=37
